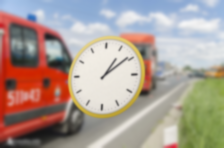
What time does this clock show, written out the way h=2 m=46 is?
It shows h=1 m=9
